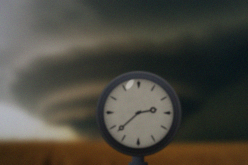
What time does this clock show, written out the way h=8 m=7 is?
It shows h=2 m=38
